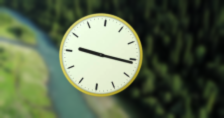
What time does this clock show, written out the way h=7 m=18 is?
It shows h=9 m=16
